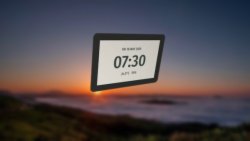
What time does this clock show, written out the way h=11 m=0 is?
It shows h=7 m=30
